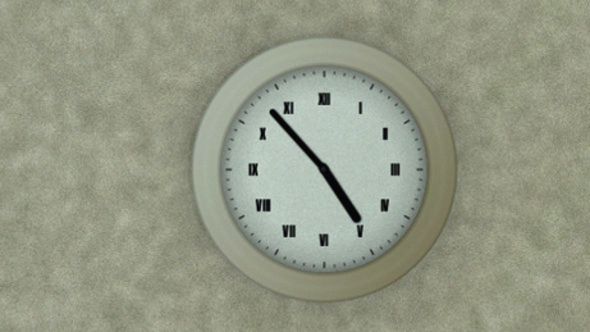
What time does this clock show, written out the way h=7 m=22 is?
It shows h=4 m=53
